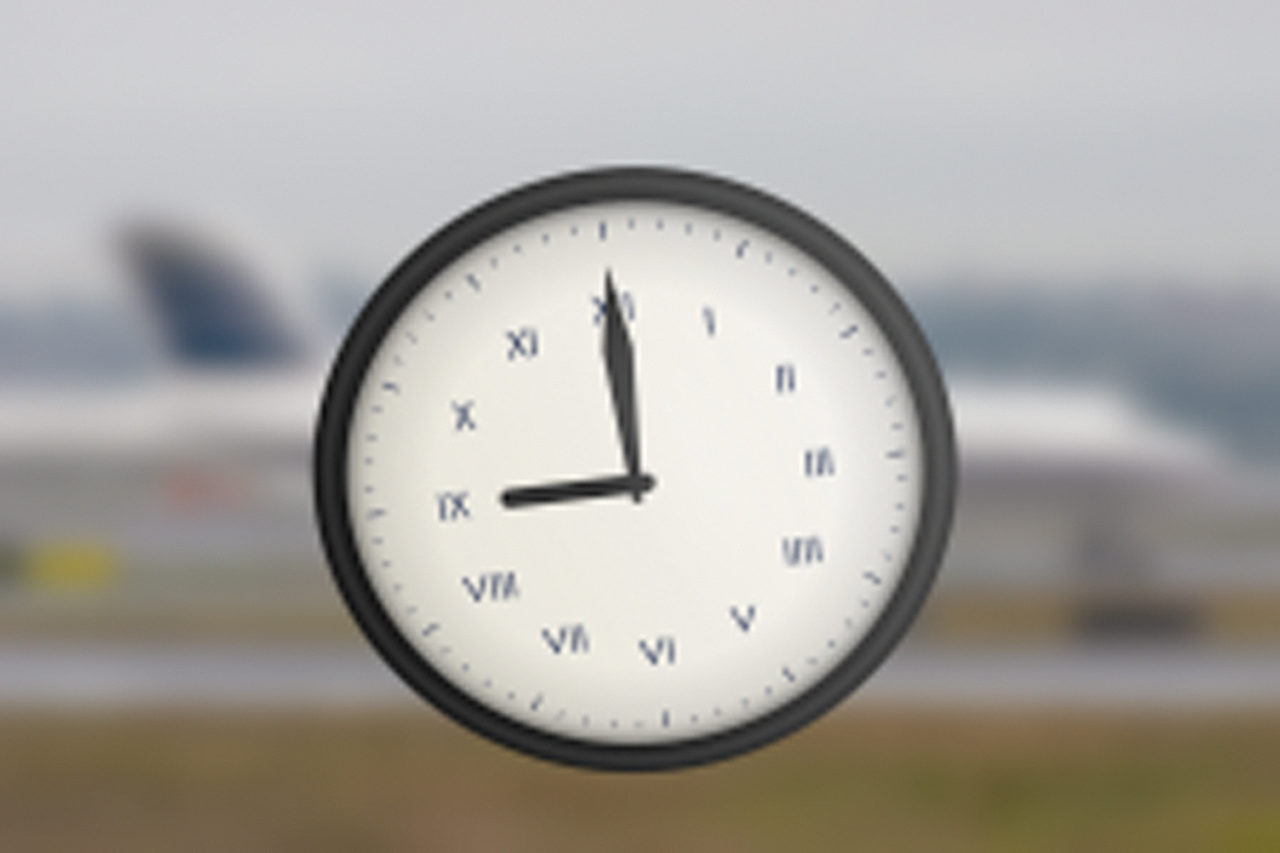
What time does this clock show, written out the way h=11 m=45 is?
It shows h=9 m=0
